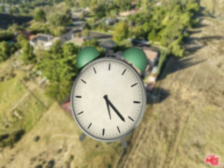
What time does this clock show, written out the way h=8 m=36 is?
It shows h=5 m=22
